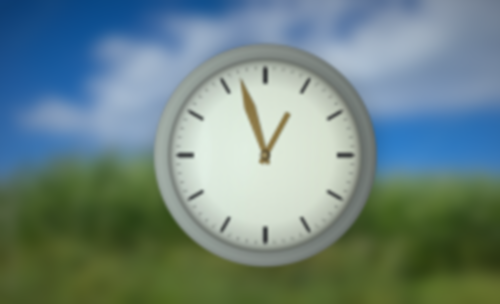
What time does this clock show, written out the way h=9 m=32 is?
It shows h=12 m=57
